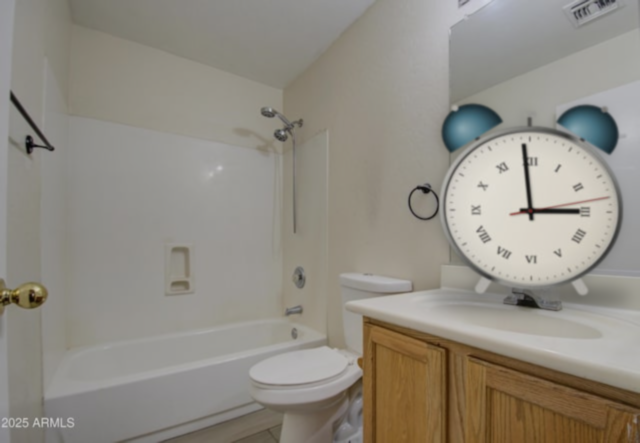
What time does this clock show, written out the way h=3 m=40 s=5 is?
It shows h=2 m=59 s=13
